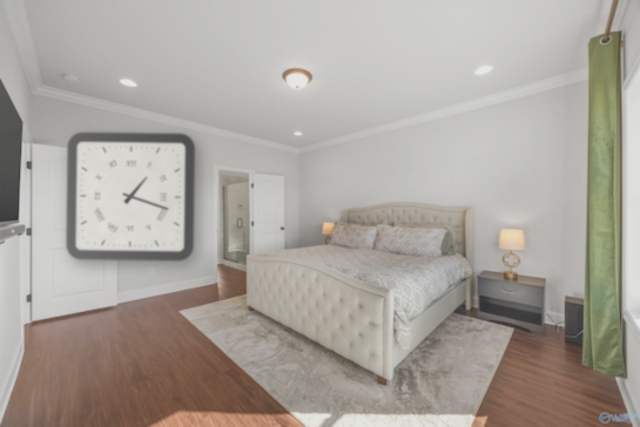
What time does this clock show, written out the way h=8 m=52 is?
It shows h=1 m=18
